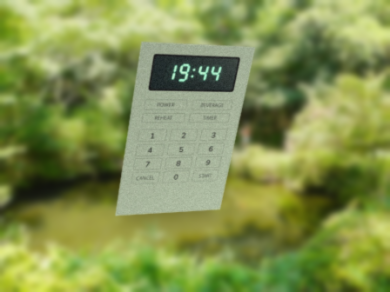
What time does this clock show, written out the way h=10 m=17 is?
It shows h=19 m=44
